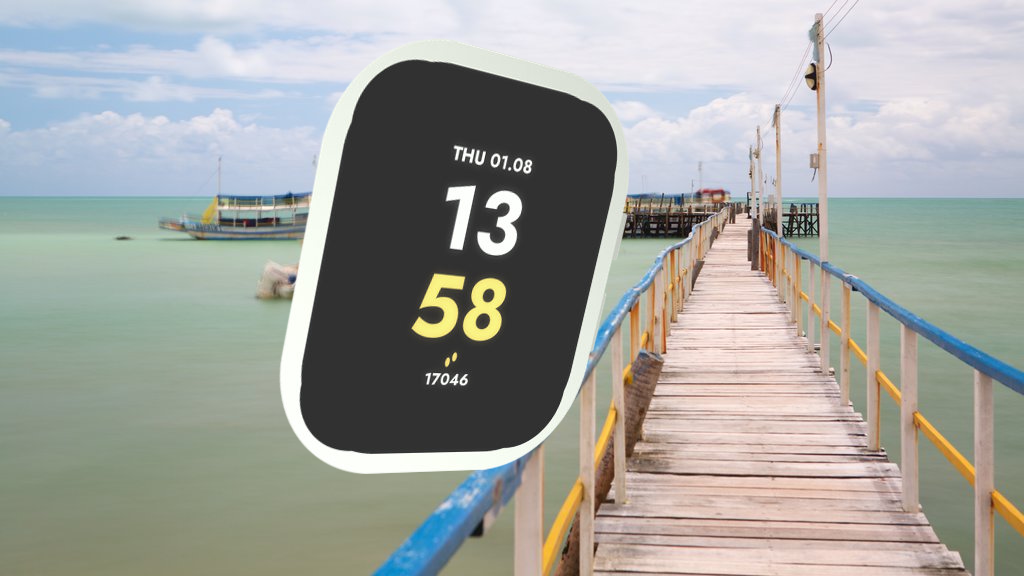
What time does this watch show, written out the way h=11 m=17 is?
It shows h=13 m=58
